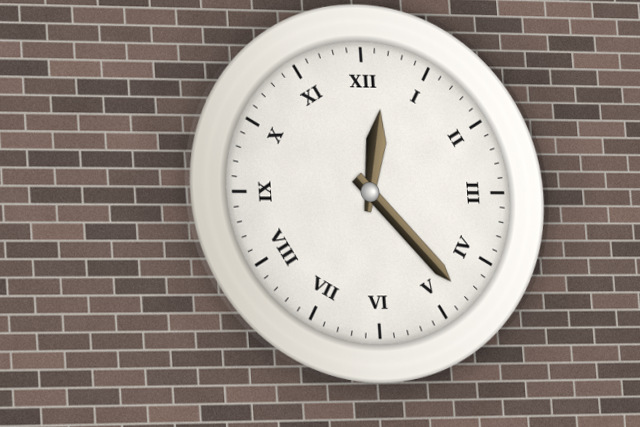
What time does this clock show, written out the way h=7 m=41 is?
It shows h=12 m=23
